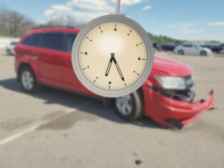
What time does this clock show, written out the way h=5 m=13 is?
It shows h=6 m=25
